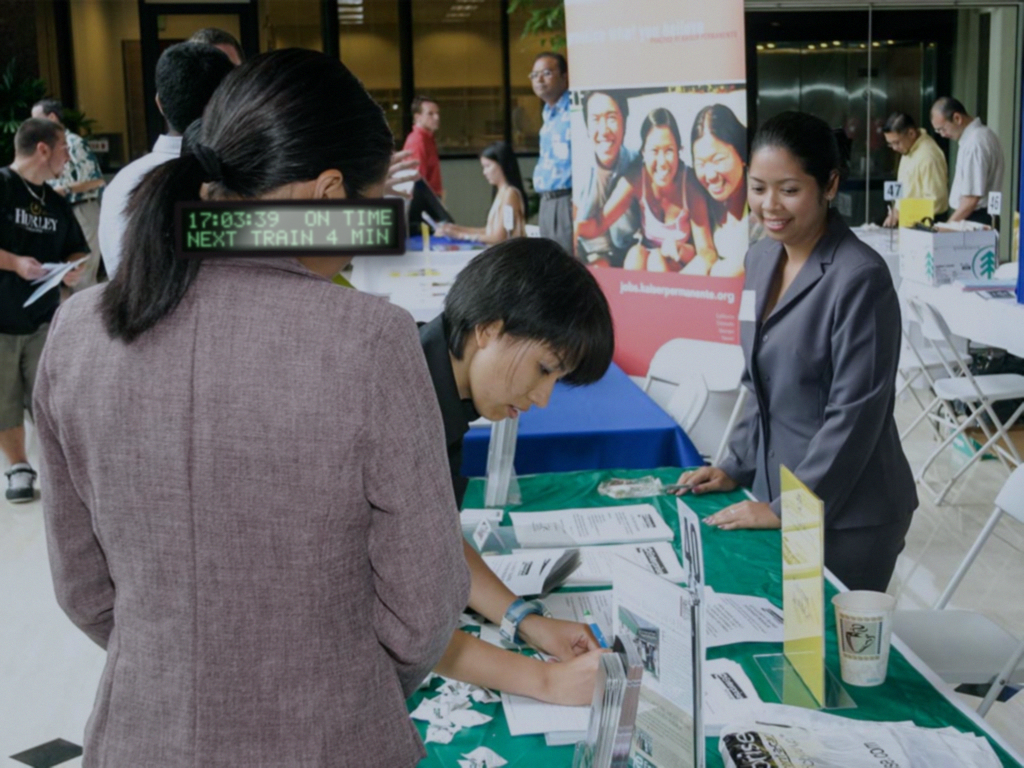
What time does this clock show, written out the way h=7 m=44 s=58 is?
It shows h=17 m=3 s=39
